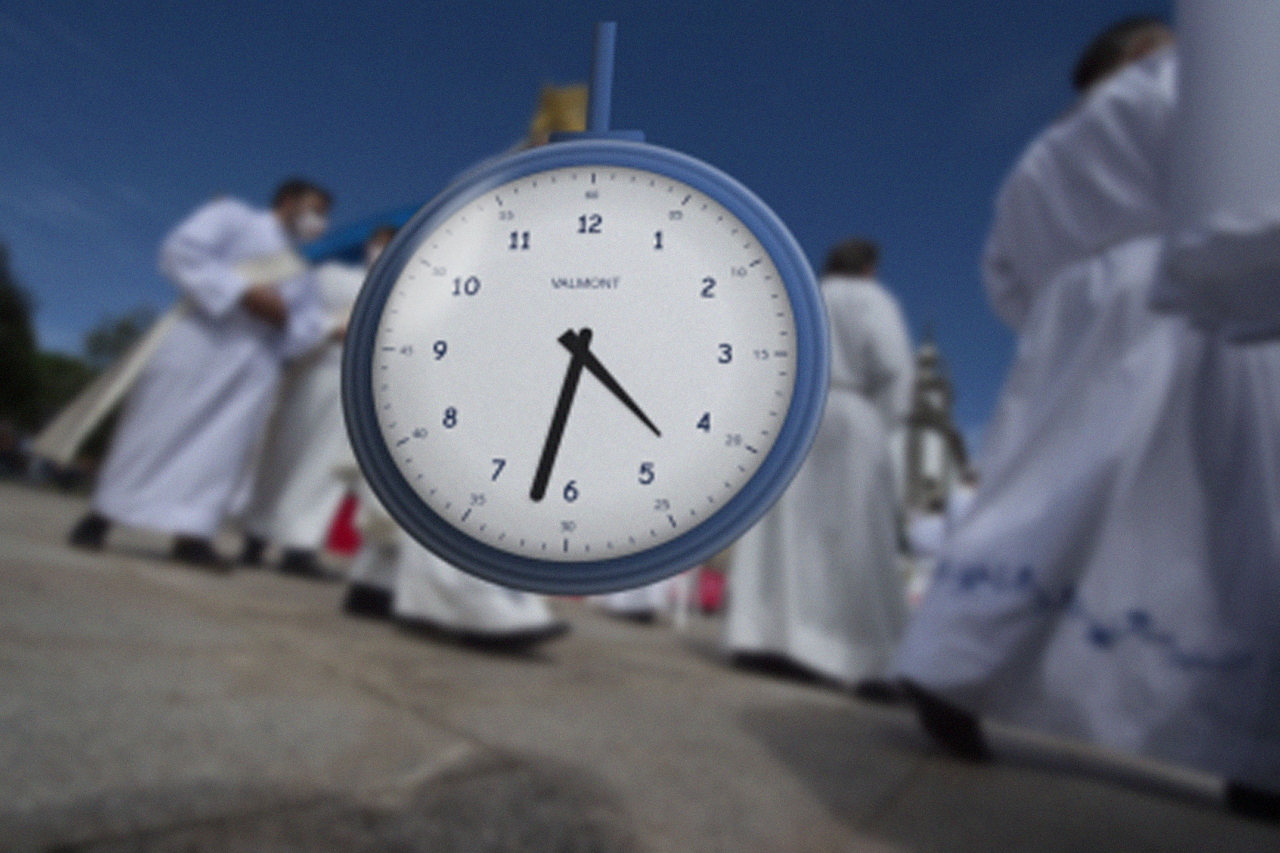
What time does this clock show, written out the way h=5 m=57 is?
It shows h=4 m=32
